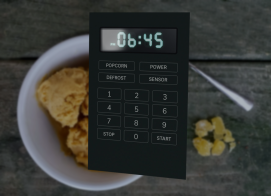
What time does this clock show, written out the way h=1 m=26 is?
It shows h=6 m=45
